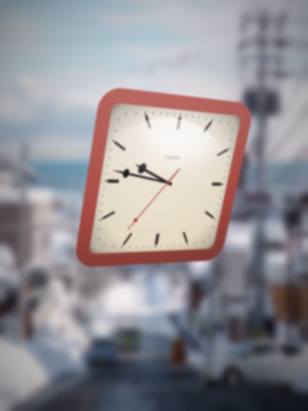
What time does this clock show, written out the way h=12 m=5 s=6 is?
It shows h=9 m=46 s=36
